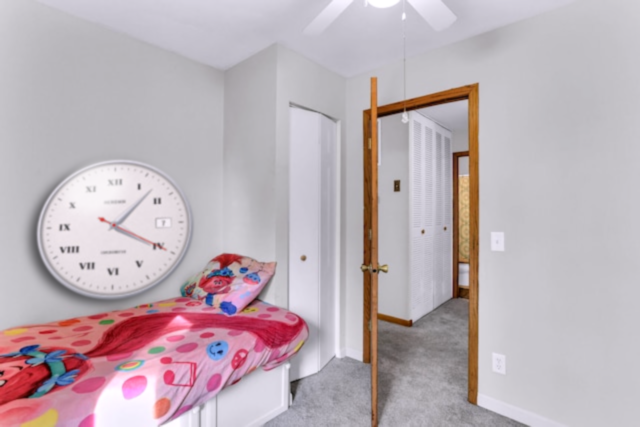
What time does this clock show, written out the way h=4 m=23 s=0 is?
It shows h=4 m=7 s=20
